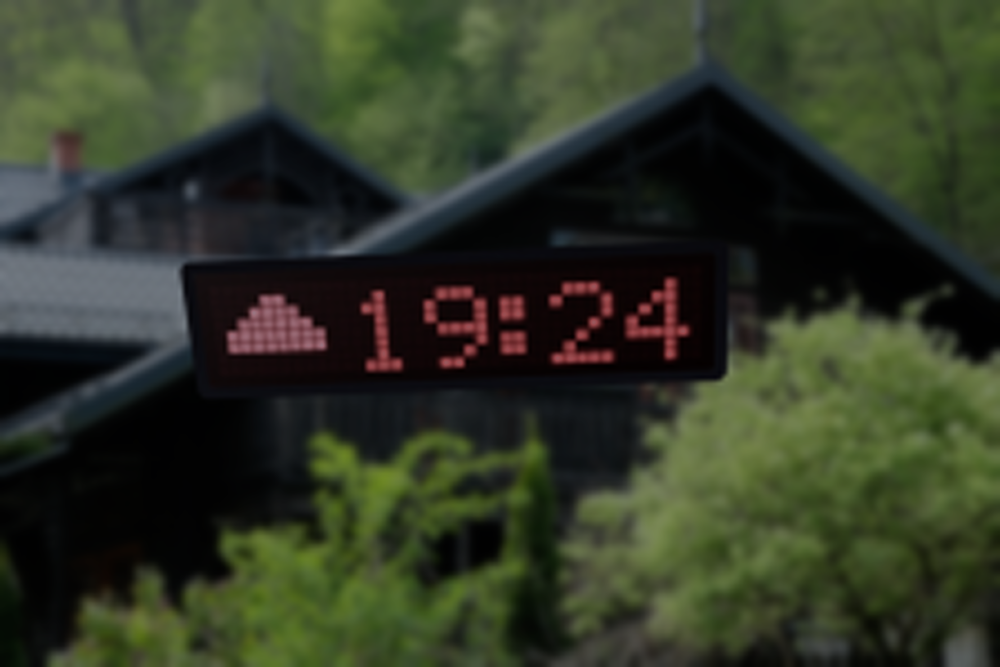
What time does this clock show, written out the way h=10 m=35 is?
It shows h=19 m=24
